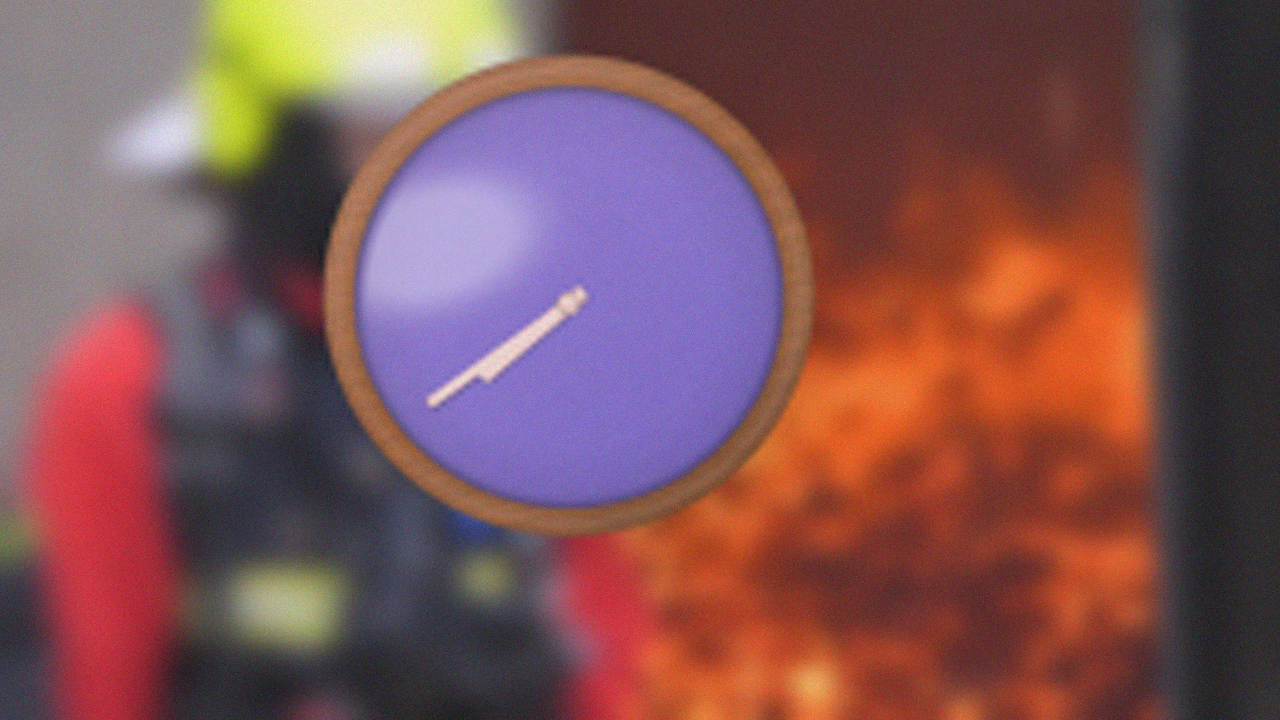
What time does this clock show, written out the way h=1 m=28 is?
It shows h=7 m=39
